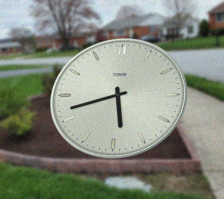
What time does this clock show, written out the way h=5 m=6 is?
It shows h=5 m=42
